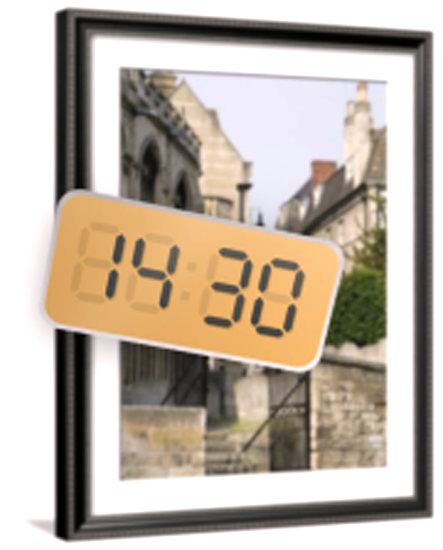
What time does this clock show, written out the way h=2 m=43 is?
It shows h=14 m=30
